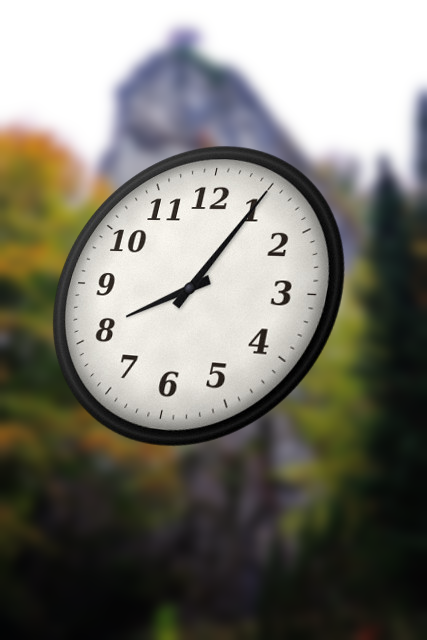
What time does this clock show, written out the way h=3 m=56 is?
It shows h=8 m=5
